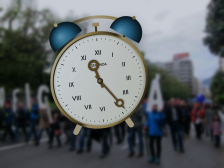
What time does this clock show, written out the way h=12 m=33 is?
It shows h=11 m=24
